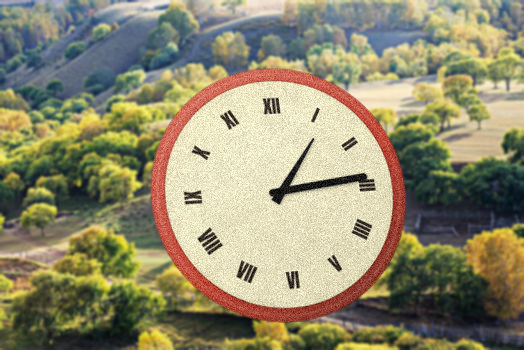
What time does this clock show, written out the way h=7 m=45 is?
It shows h=1 m=14
